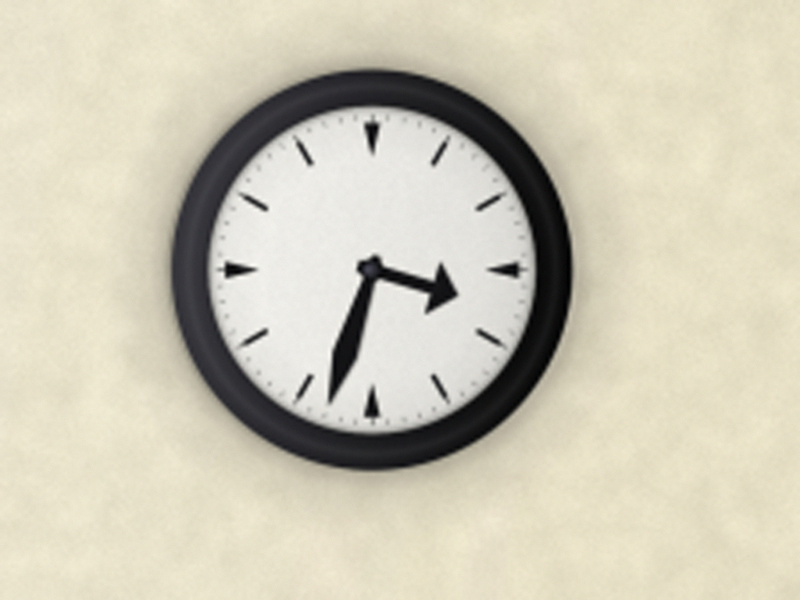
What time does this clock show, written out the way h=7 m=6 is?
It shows h=3 m=33
